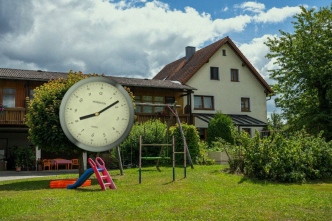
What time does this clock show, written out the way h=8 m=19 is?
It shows h=8 m=8
